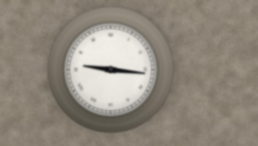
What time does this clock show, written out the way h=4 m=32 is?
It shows h=9 m=16
